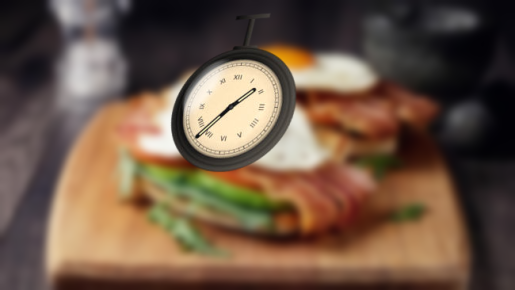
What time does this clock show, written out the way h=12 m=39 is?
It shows h=1 m=37
